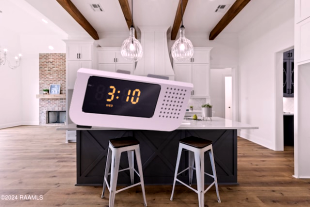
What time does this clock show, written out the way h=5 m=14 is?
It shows h=3 m=10
